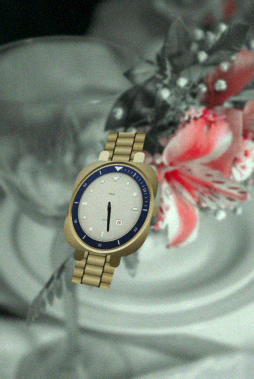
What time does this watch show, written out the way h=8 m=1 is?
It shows h=5 m=28
